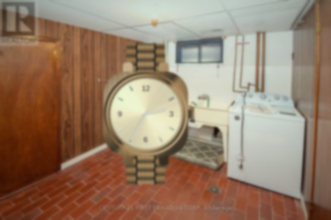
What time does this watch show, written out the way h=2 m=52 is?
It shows h=2 m=35
